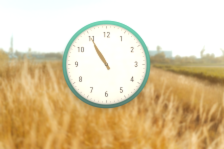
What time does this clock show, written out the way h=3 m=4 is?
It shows h=10 m=55
